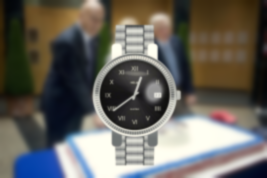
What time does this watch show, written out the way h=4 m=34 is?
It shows h=12 m=39
